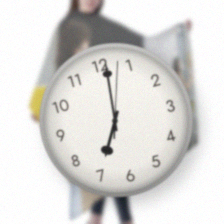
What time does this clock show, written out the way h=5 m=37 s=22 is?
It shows h=7 m=1 s=3
